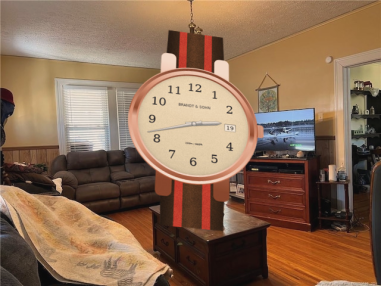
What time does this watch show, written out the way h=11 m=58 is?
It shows h=2 m=42
